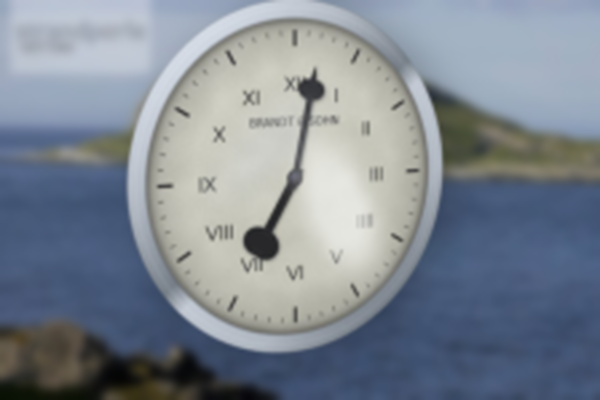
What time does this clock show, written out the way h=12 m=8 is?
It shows h=7 m=2
